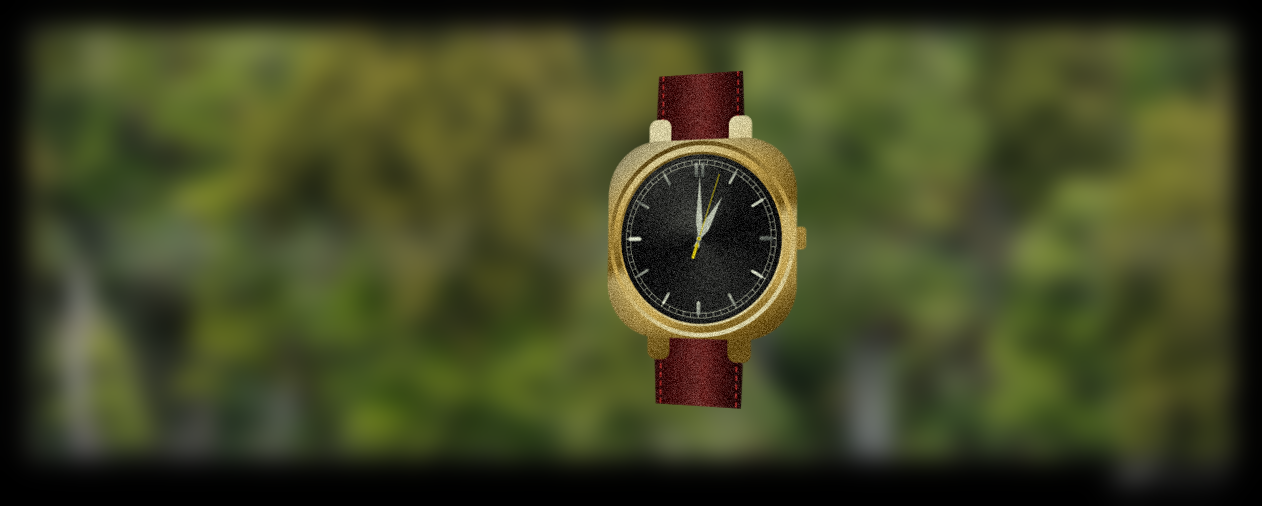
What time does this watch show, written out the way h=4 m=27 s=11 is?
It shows h=1 m=0 s=3
